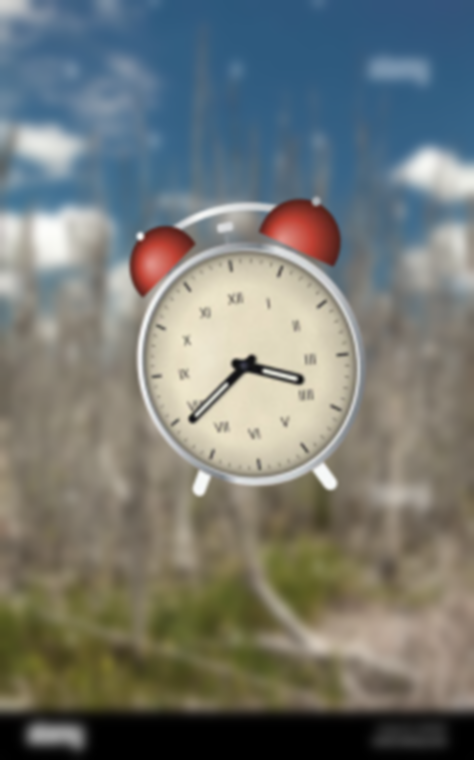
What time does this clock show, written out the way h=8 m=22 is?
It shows h=3 m=39
